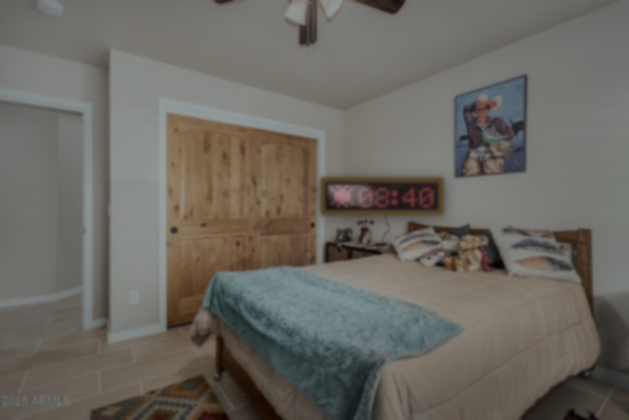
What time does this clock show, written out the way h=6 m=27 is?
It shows h=8 m=40
